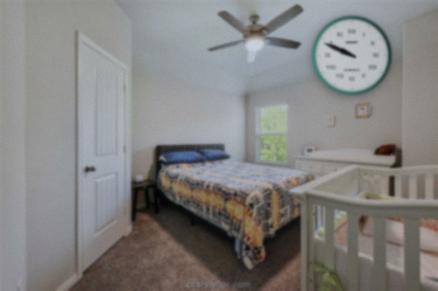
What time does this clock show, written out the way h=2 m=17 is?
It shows h=9 m=49
